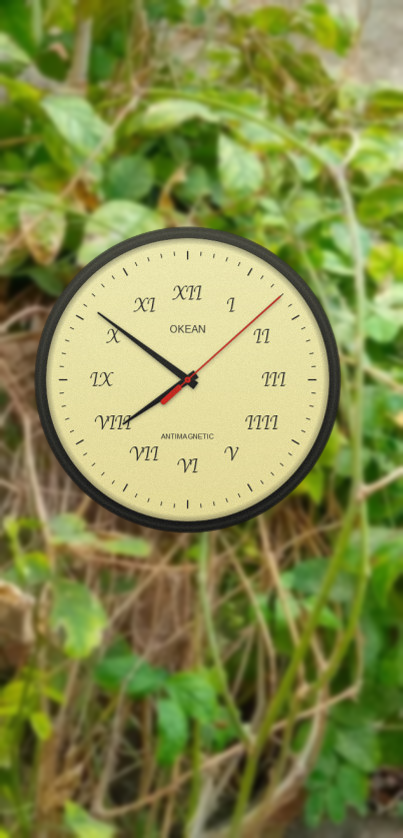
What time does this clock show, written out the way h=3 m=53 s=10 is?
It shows h=7 m=51 s=8
